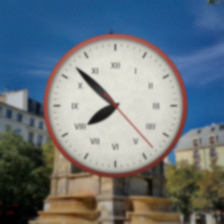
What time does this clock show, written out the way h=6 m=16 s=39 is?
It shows h=7 m=52 s=23
